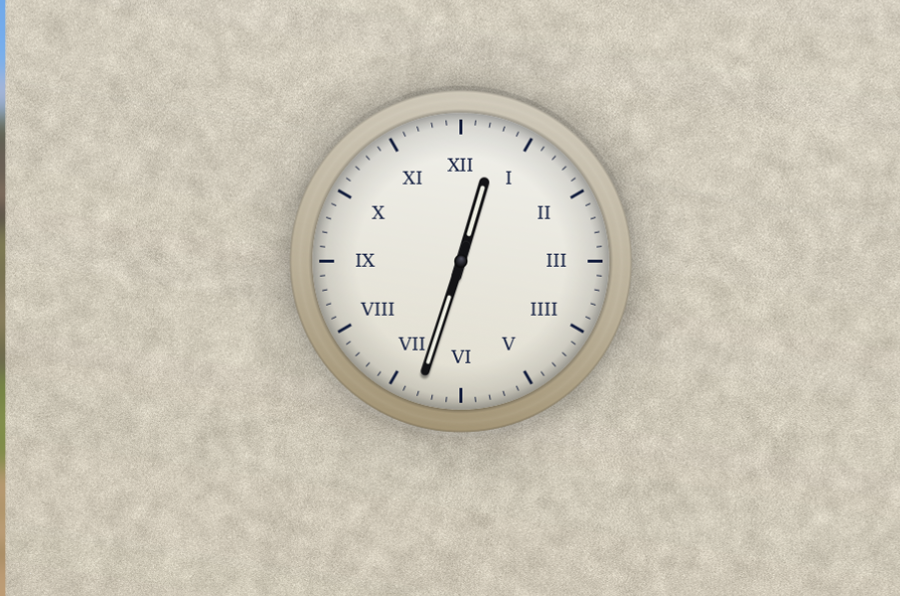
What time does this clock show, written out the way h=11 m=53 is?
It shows h=12 m=33
